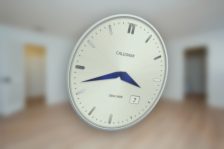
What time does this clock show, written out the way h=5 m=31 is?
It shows h=3 m=42
